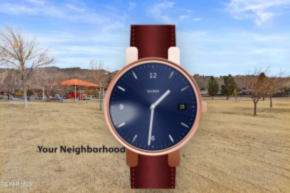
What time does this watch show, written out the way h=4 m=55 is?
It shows h=1 m=31
